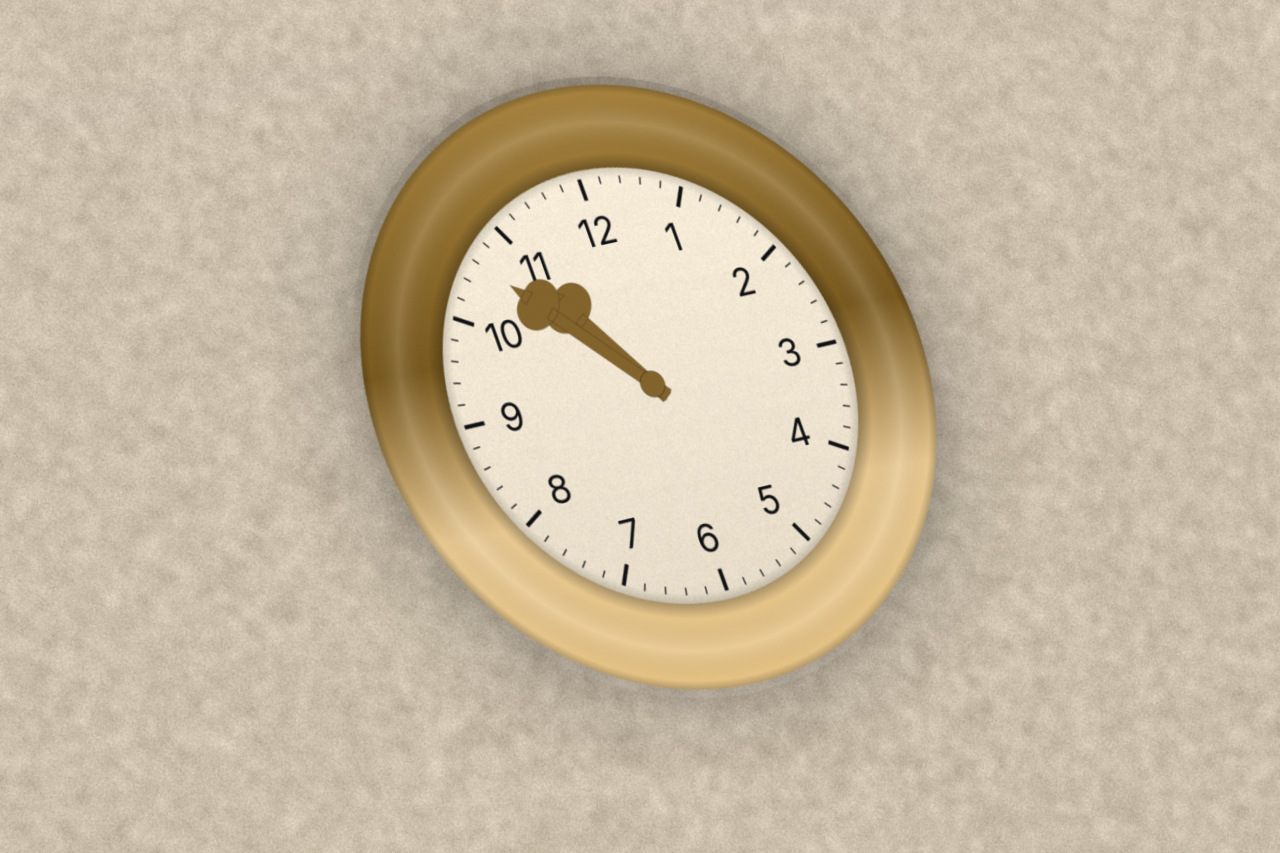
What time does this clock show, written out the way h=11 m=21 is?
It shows h=10 m=53
